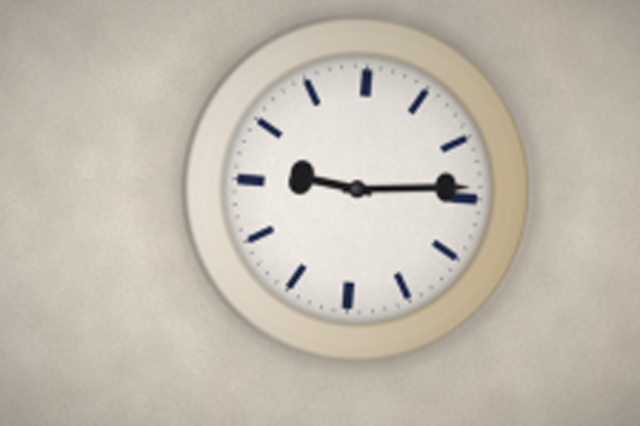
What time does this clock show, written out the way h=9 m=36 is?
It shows h=9 m=14
